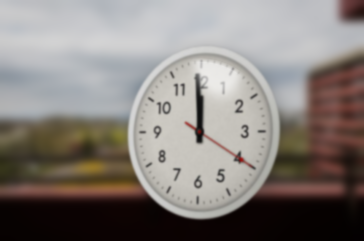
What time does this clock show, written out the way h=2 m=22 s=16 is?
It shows h=11 m=59 s=20
